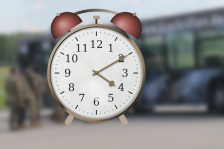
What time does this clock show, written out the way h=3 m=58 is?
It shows h=4 m=10
